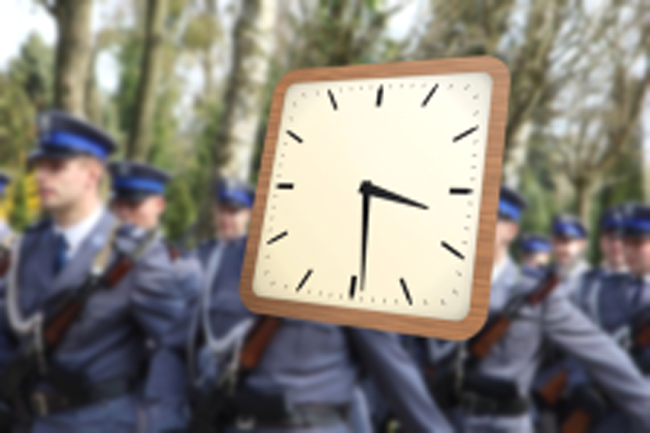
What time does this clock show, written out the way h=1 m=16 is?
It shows h=3 m=29
